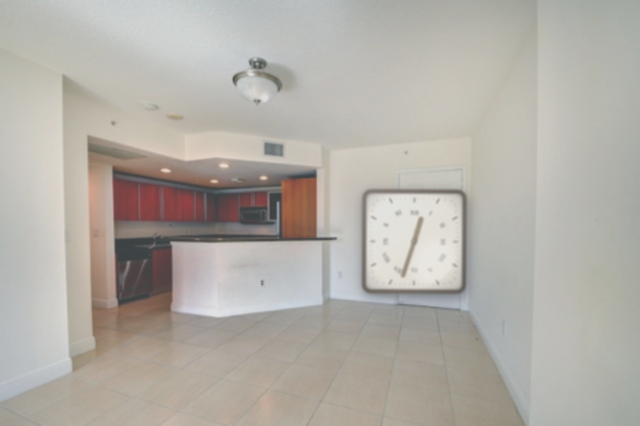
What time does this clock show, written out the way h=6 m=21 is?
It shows h=12 m=33
